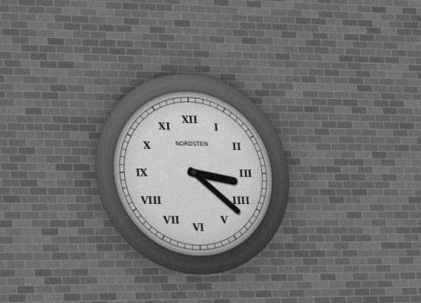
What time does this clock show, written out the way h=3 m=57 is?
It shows h=3 m=22
